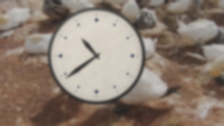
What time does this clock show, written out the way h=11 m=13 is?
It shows h=10 m=39
